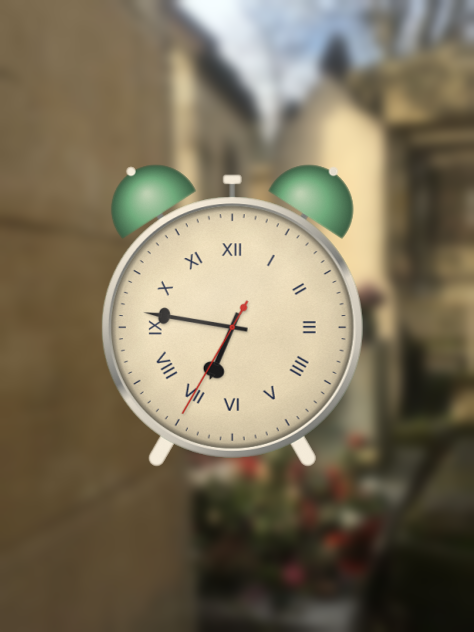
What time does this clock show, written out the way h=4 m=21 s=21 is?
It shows h=6 m=46 s=35
